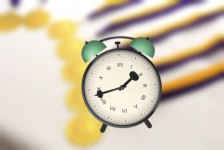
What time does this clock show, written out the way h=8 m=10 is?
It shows h=1 m=43
